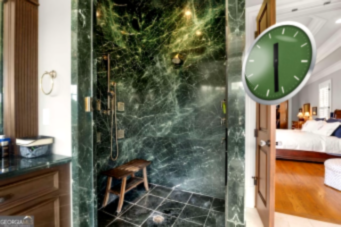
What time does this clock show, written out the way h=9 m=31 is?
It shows h=11 m=27
